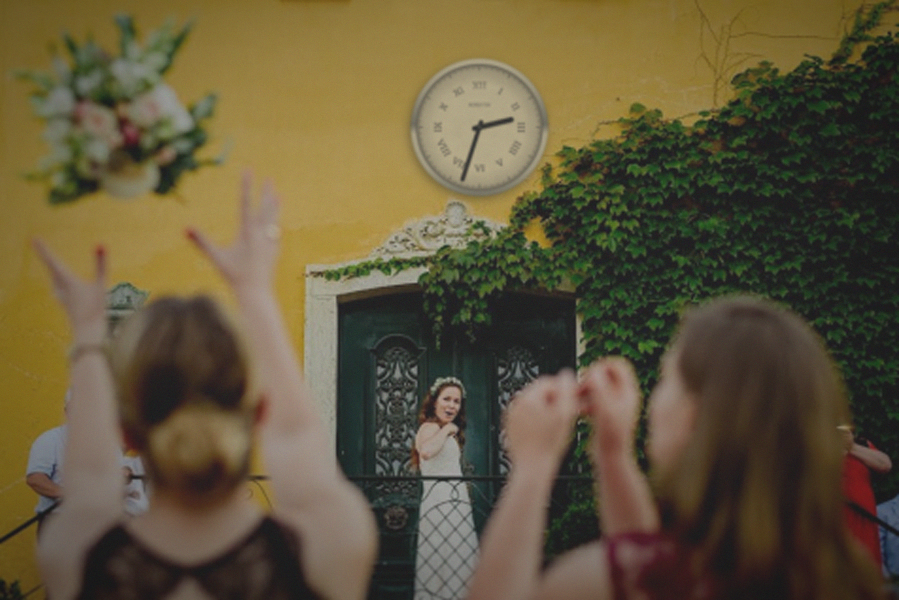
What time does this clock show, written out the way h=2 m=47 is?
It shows h=2 m=33
